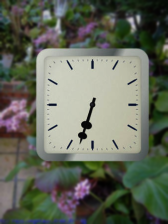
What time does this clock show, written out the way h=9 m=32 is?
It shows h=6 m=33
